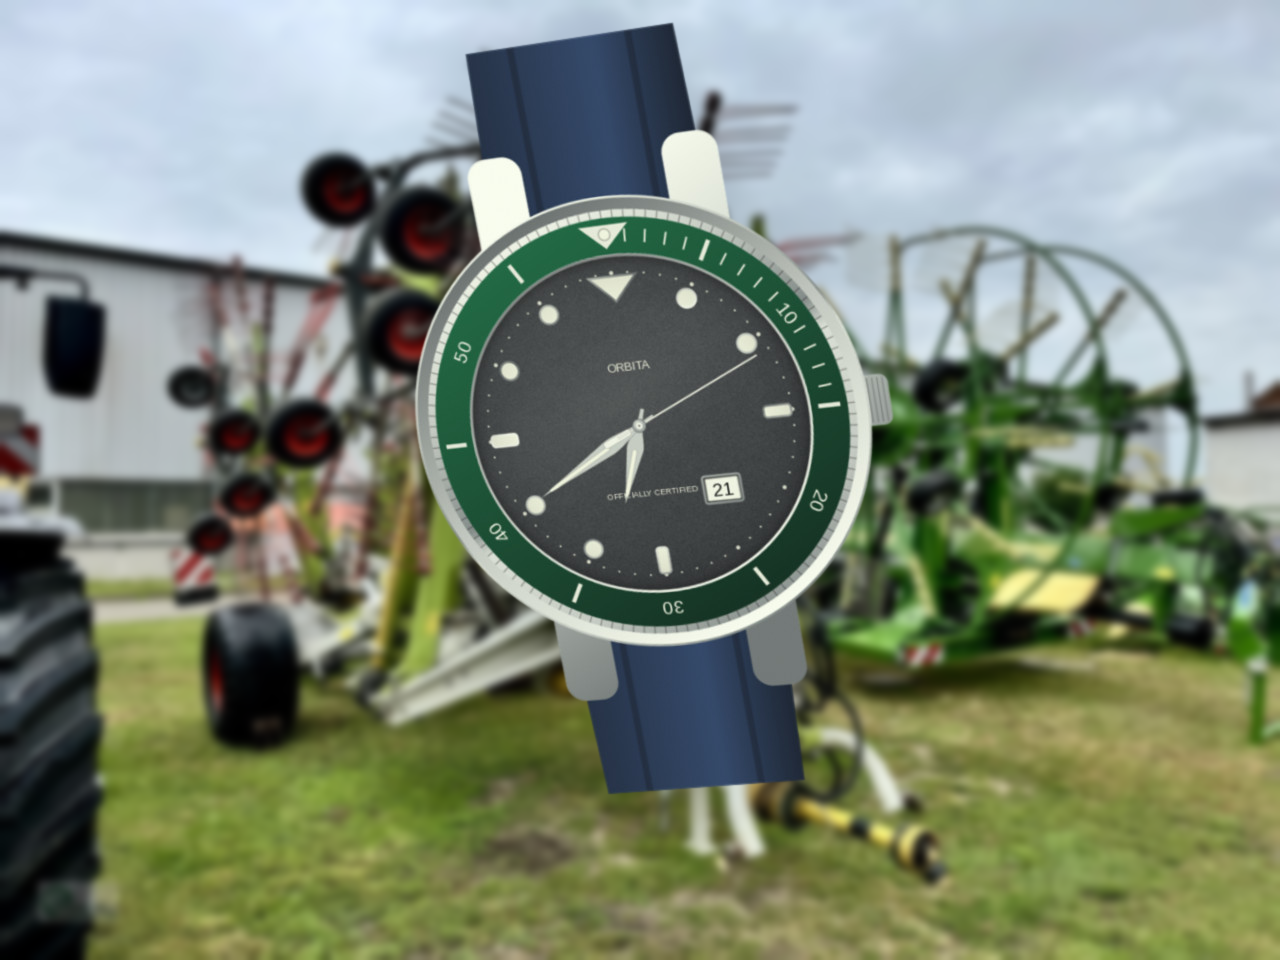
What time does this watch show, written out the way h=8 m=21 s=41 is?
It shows h=6 m=40 s=11
